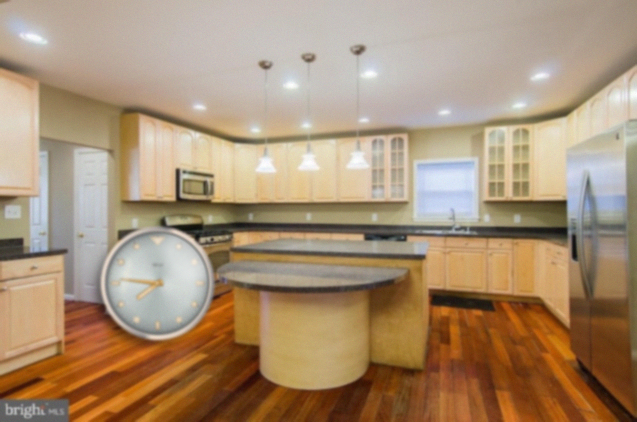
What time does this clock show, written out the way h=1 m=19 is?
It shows h=7 m=46
